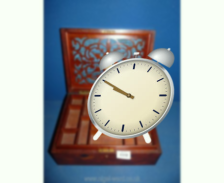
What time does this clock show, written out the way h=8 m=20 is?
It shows h=9 m=50
